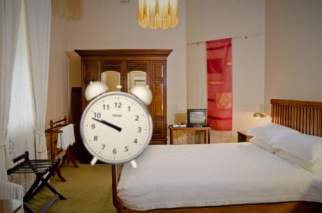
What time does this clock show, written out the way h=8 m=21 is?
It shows h=9 m=48
